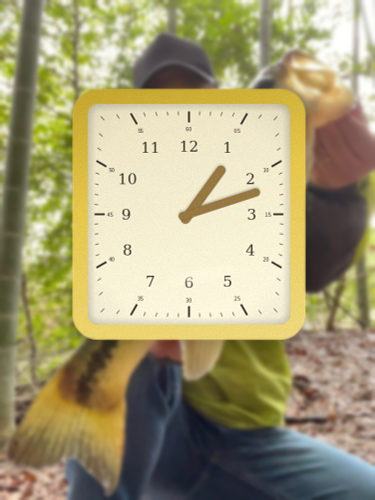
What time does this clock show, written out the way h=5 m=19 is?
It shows h=1 m=12
